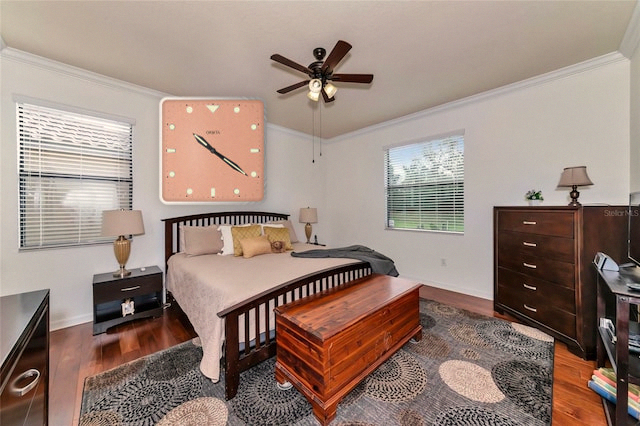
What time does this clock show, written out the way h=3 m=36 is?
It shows h=10 m=21
